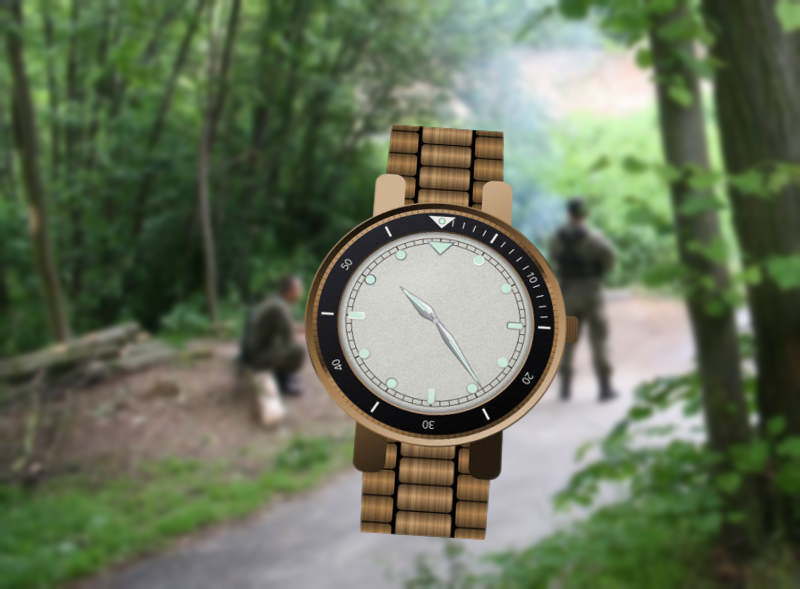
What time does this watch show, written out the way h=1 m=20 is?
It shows h=10 m=24
